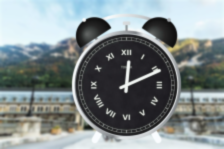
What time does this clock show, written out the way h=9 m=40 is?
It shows h=12 m=11
